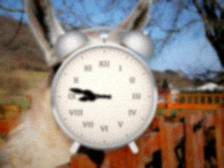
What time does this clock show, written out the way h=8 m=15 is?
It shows h=8 m=47
